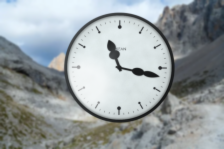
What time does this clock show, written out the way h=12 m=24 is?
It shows h=11 m=17
